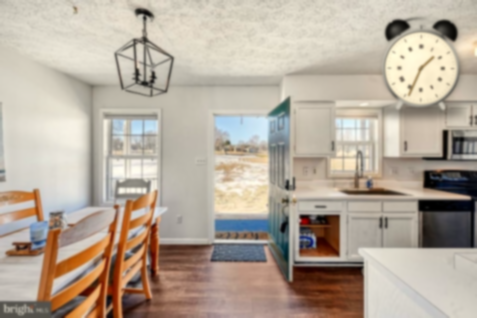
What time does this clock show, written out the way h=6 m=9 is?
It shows h=1 m=34
